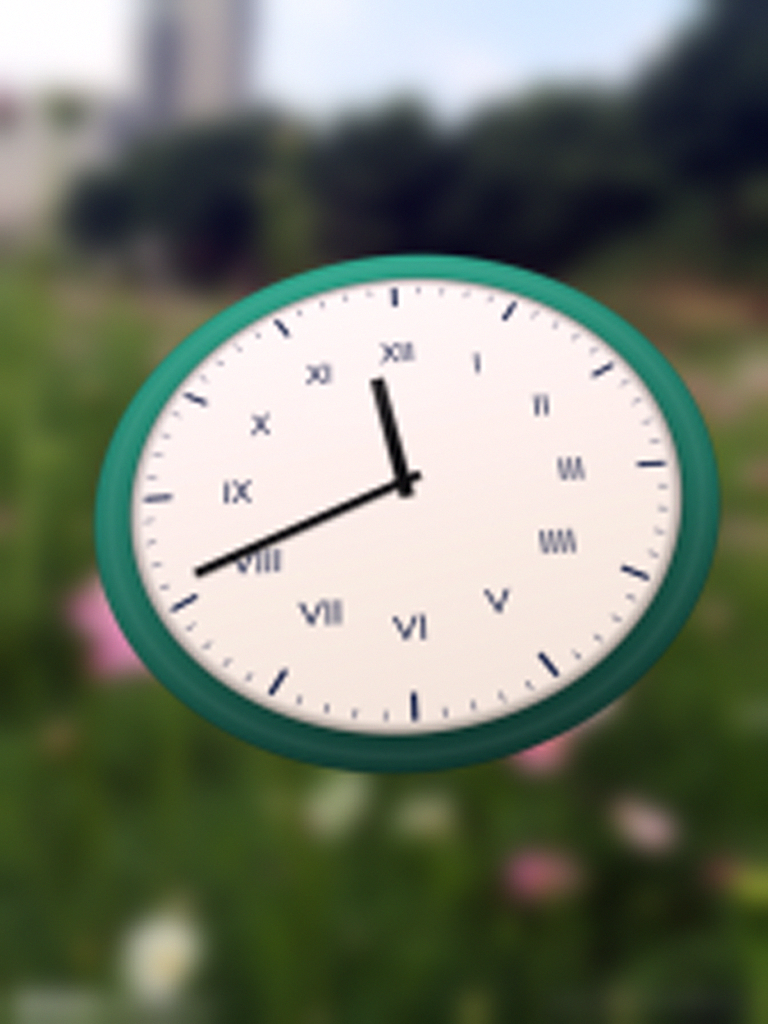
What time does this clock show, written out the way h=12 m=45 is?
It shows h=11 m=41
